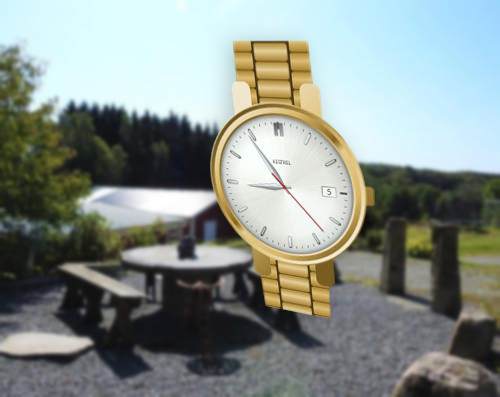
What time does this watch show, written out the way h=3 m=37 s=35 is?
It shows h=8 m=54 s=23
